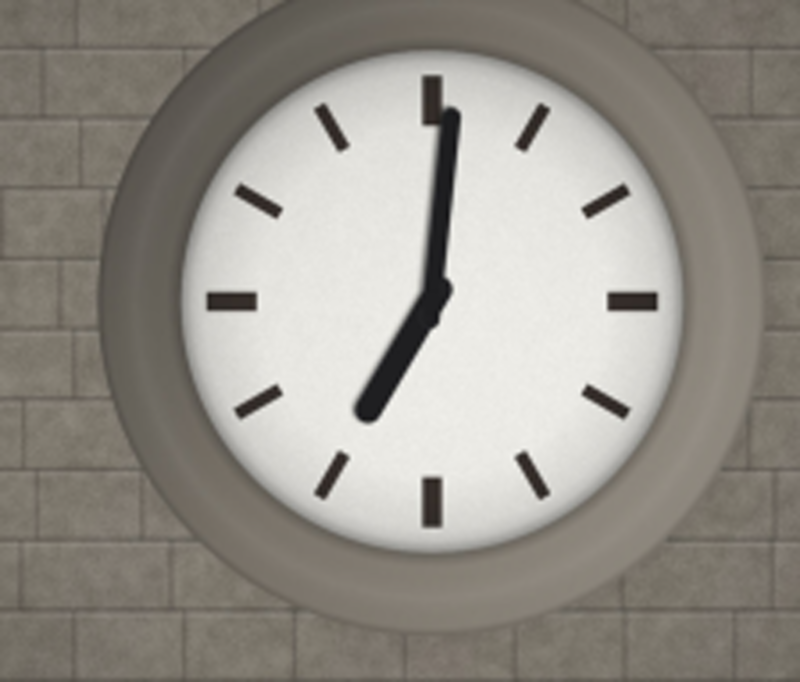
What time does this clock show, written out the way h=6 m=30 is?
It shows h=7 m=1
